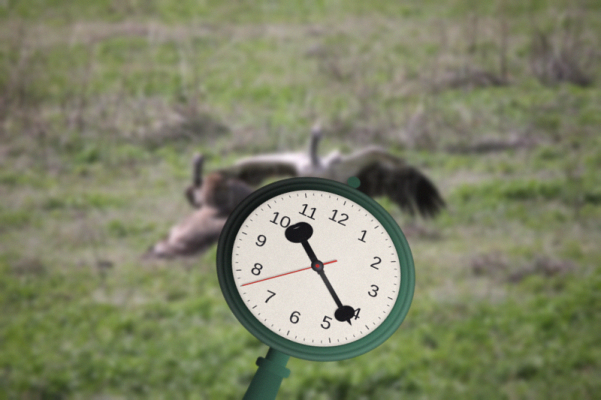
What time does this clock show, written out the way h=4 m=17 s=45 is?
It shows h=10 m=21 s=38
